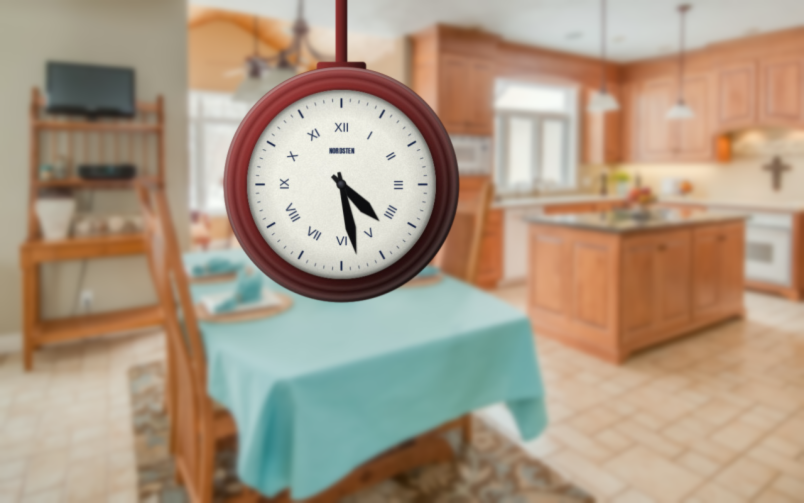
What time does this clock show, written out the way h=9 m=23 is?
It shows h=4 m=28
